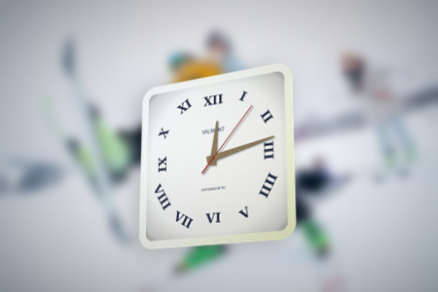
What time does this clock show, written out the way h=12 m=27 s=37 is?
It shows h=12 m=13 s=7
